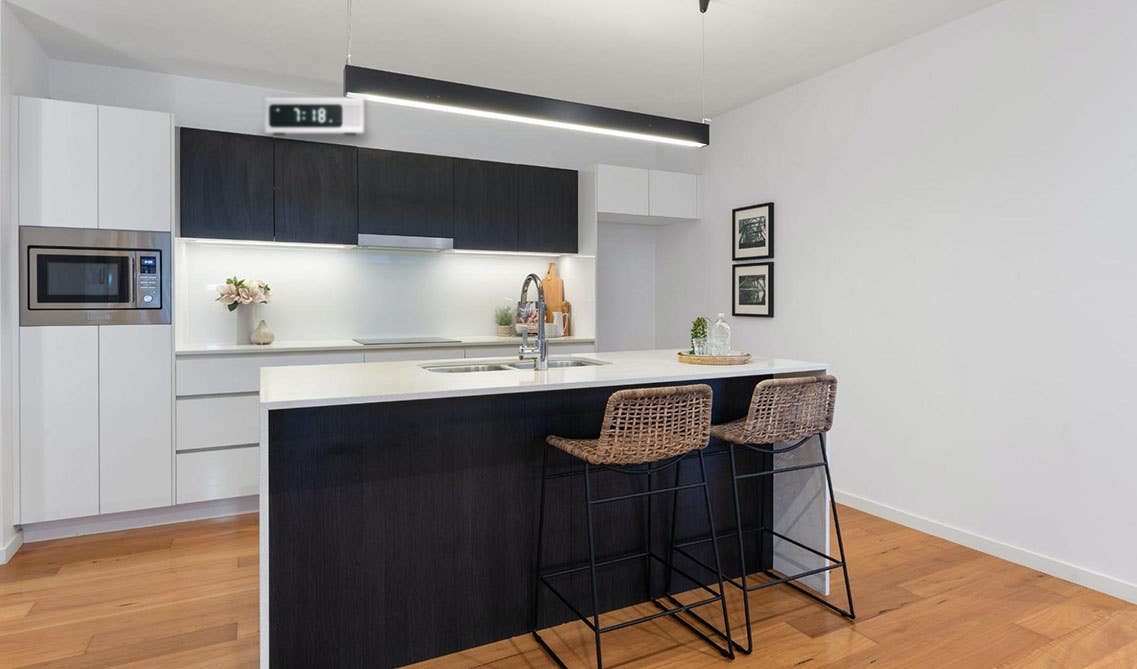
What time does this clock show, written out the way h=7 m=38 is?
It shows h=7 m=18
